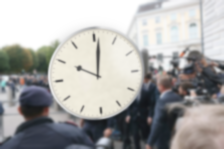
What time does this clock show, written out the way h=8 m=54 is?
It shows h=10 m=1
